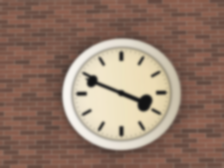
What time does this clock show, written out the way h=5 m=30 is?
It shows h=3 m=49
